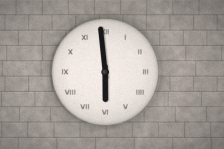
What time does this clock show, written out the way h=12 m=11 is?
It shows h=5 m=59
